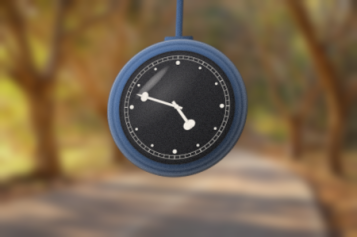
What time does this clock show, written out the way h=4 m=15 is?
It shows h=4 m=48
